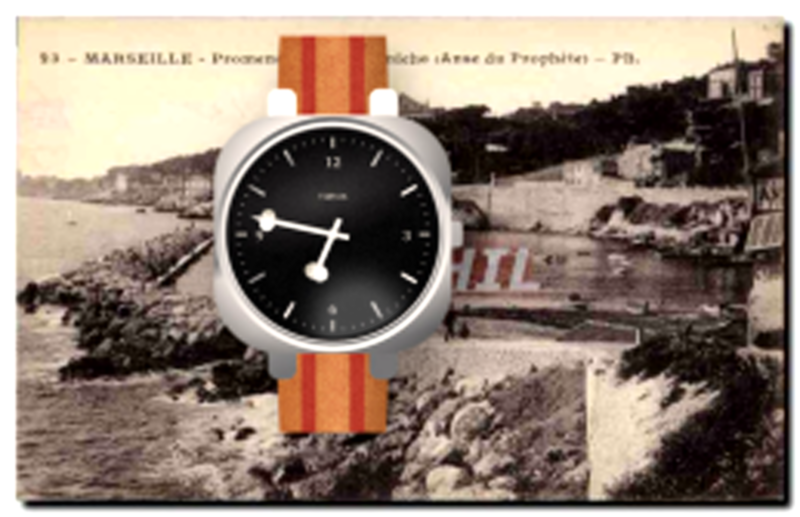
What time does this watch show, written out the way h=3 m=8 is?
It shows h=6 m=47
